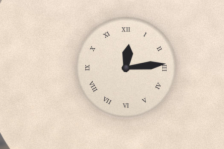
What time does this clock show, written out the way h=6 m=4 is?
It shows h=12 m=14
